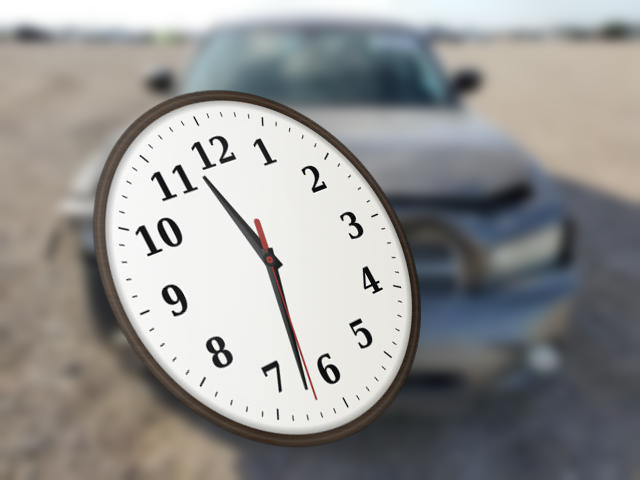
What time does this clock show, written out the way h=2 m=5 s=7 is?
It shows h=11 m=32 s=32
